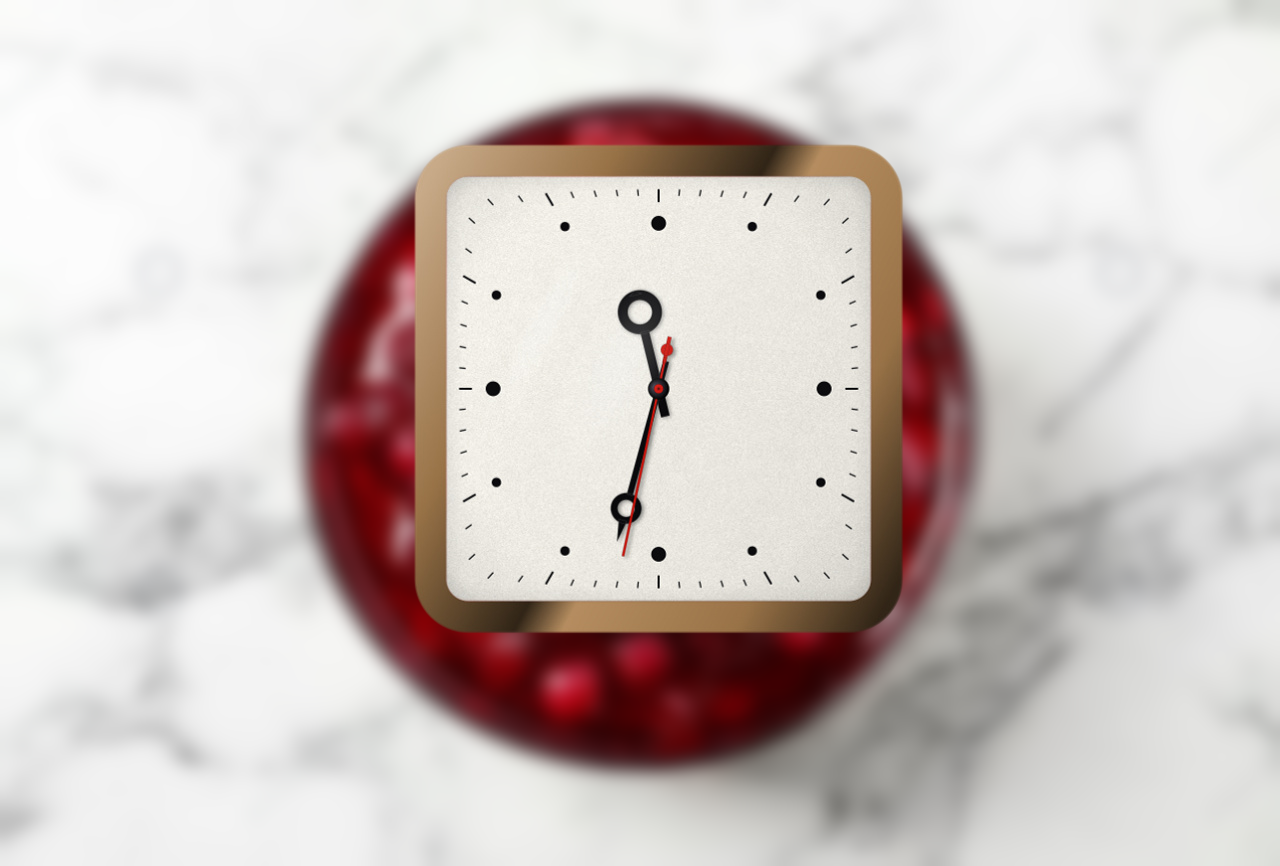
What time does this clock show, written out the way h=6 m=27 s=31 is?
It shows h=11 m=32 s=32
